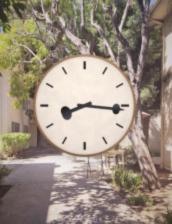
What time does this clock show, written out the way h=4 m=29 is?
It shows h=8 m=16
